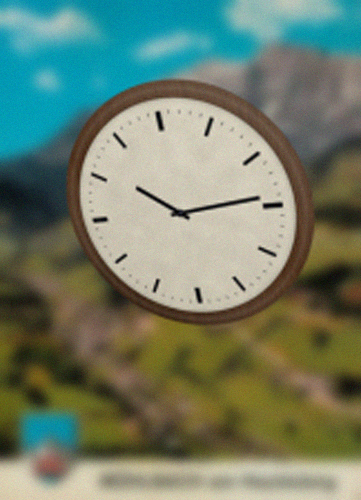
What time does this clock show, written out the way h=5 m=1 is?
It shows h=10 m=14
